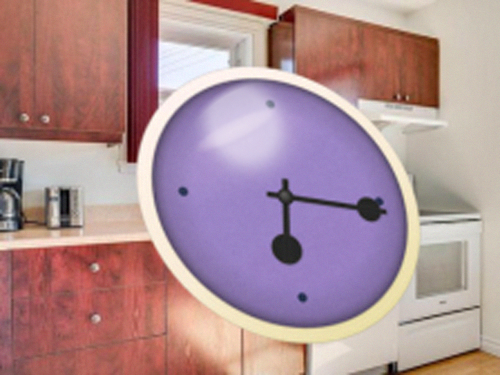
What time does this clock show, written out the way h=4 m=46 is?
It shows h=6 m=16
